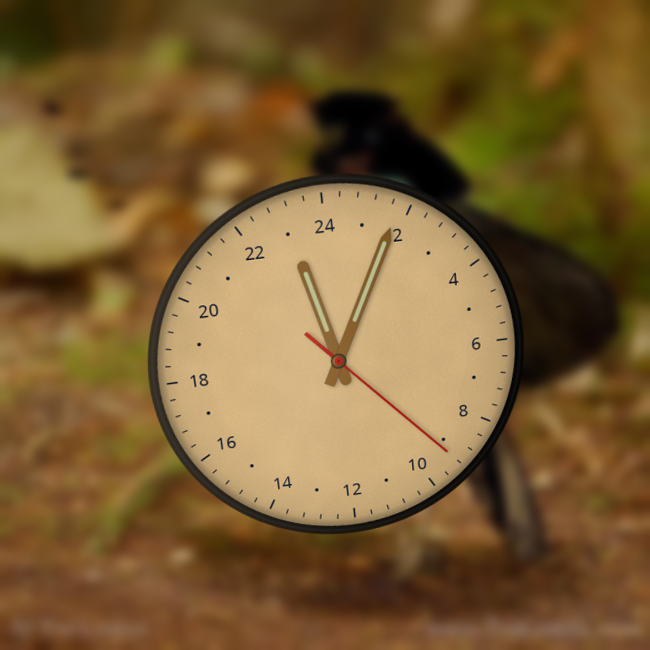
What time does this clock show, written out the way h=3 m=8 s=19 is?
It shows h=23 m=4 s=23
